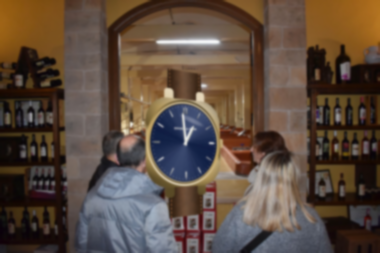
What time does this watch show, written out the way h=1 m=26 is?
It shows h=12 m=59
